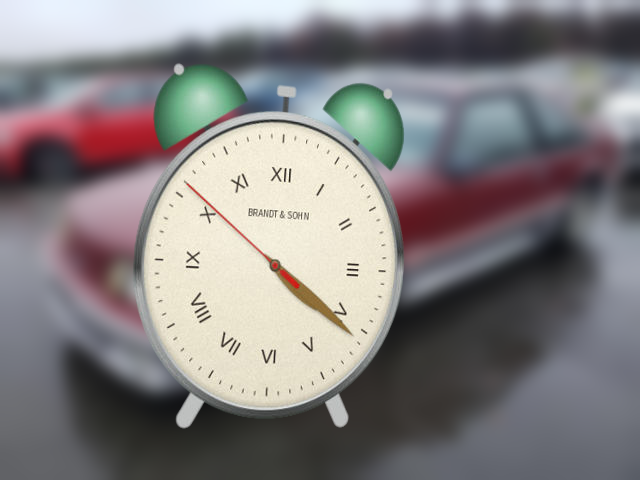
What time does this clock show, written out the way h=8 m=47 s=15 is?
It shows h=4 m=20 s=51
